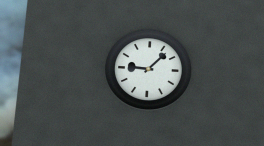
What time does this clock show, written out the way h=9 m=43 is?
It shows h=9 m=7
